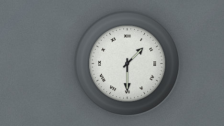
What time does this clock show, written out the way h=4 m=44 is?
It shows h=1 m=30
